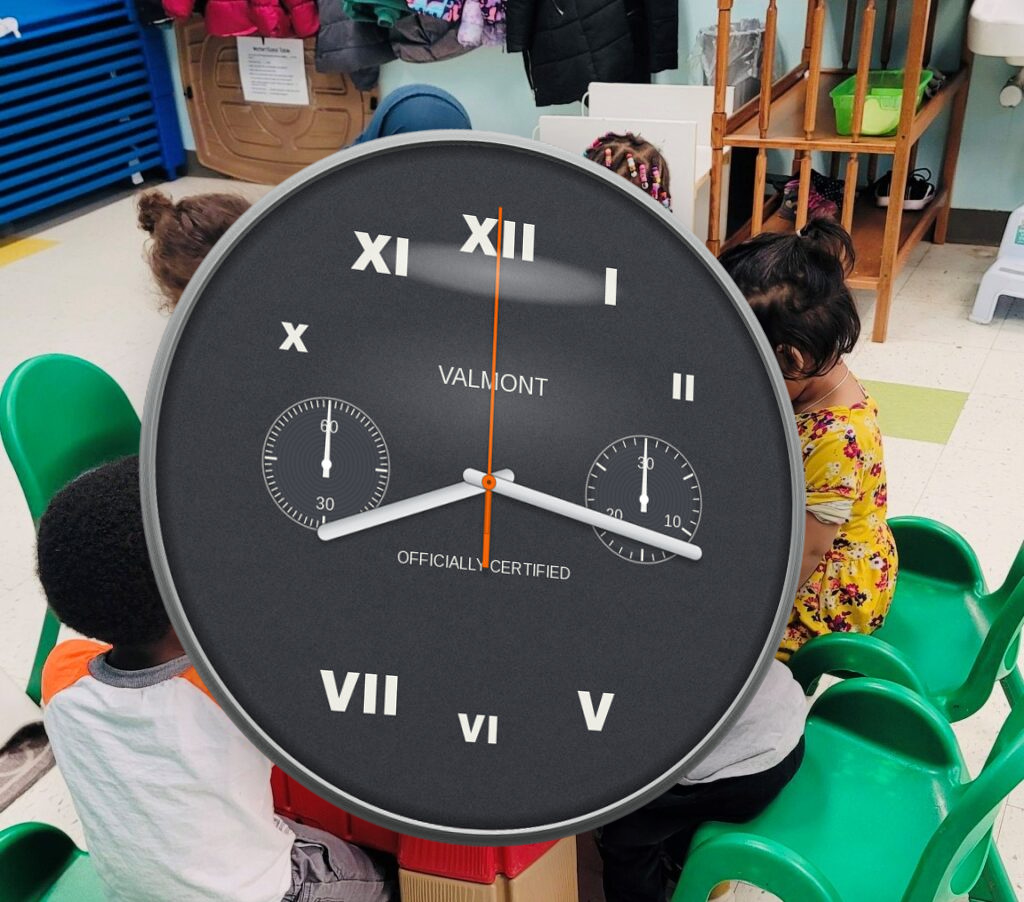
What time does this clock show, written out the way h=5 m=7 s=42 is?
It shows h=8 m=17 s=0
